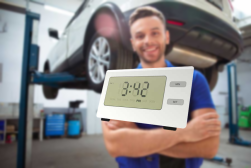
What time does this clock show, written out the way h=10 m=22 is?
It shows h=3 m=42
